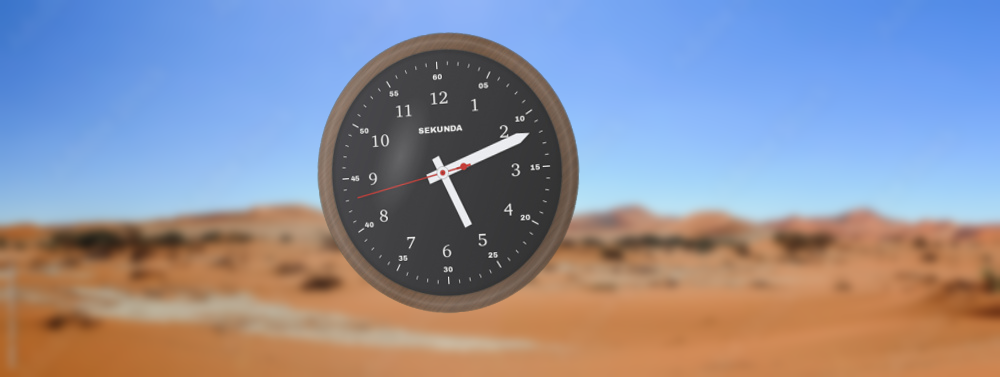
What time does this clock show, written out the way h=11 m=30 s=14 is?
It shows h=5 m=11 s=43
